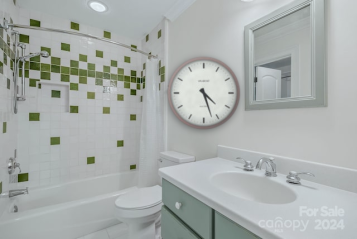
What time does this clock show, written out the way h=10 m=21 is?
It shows h=4 m=27
